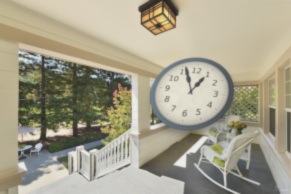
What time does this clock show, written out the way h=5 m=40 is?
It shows h=12 m=56
